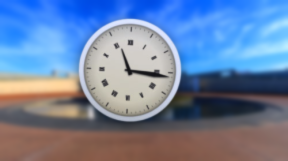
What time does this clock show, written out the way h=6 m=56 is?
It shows h=11 m=16
